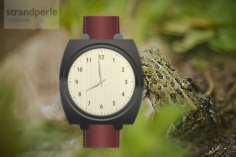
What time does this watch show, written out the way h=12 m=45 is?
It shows h=7 m=59
